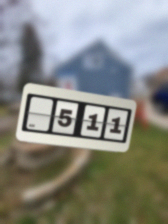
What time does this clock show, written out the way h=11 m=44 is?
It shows h=5 m=11
